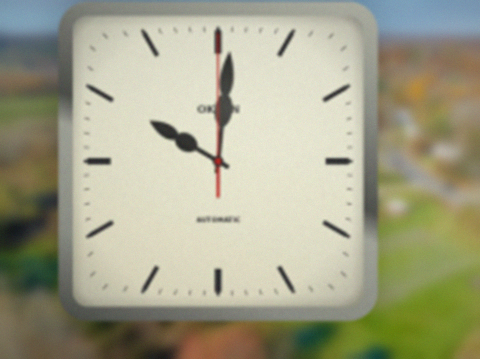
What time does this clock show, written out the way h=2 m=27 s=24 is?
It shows h=10 m=1 s=0
